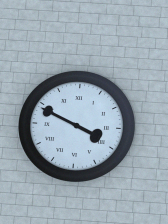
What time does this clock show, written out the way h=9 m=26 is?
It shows h=3 m=49
